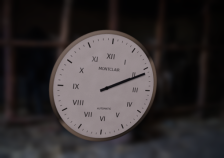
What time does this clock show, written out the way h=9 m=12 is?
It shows h=2 m=11
